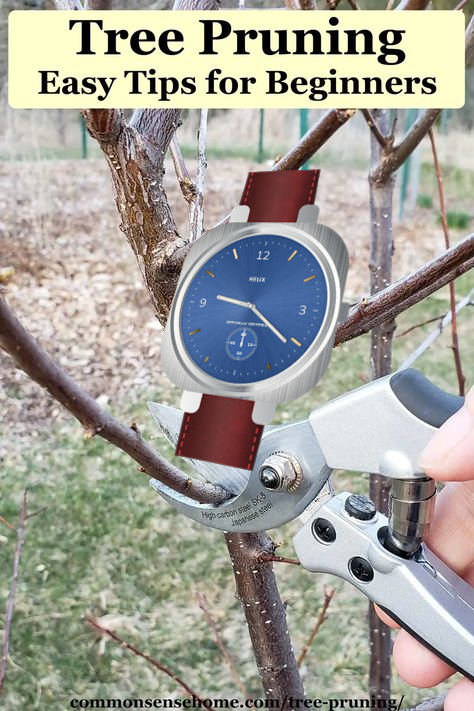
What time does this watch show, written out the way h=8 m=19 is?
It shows h=9 m=21
